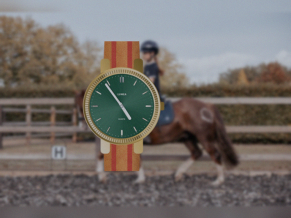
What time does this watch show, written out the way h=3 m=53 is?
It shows h=4 m=54
